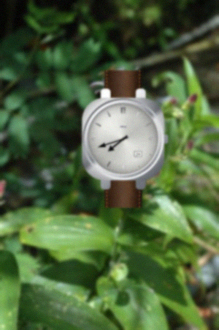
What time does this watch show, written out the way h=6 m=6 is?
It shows h=7 m=42
